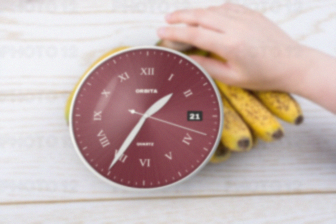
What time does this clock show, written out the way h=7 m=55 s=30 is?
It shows h=1 m=35 s=18
